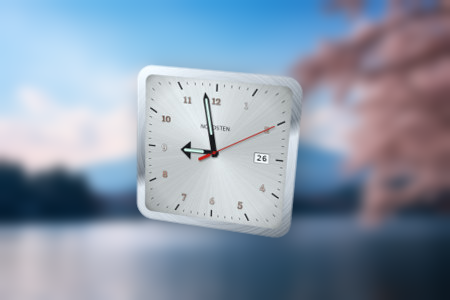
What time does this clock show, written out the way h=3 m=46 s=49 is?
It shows h=8 m=58 s=10
